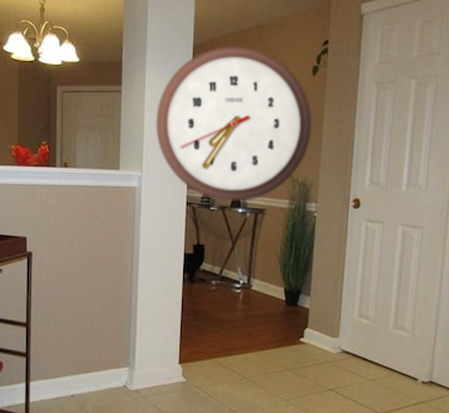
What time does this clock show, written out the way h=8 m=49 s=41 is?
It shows h=7 m=35 s=41
